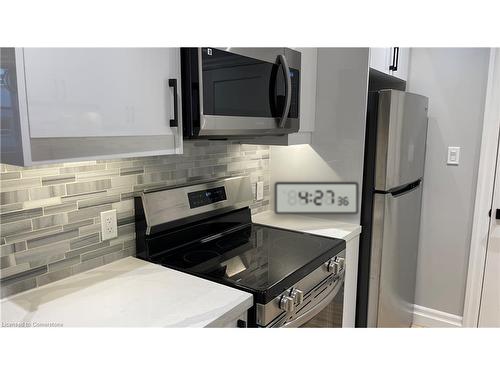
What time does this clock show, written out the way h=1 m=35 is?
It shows h=4 m=27
